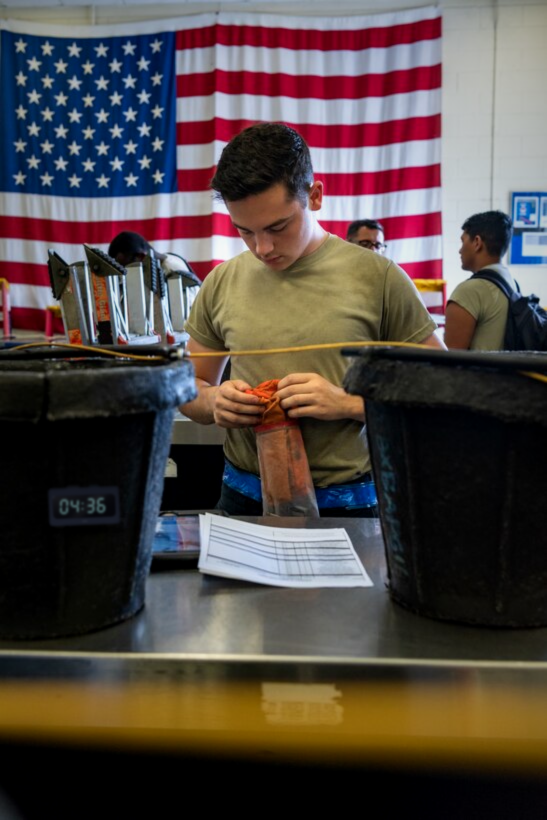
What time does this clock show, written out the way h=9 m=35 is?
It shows h=4 m=36
